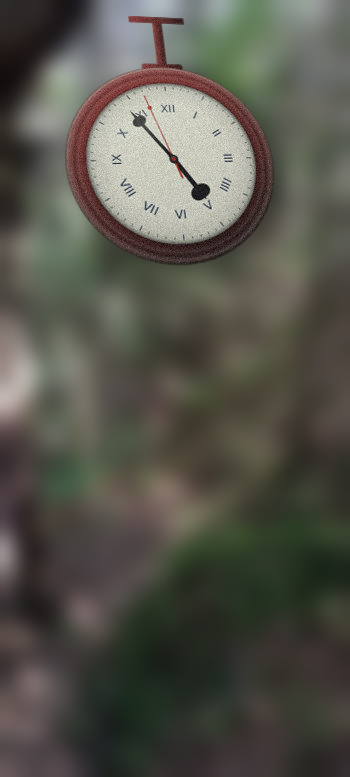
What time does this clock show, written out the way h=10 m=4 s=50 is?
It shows h=4 m=53 s=57
